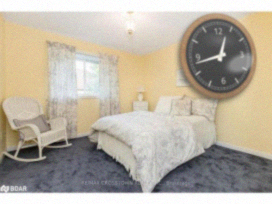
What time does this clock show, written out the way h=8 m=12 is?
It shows h=12 m=43
